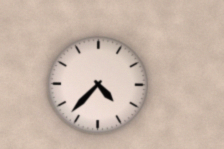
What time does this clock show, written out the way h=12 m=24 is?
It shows h=4 m=37
